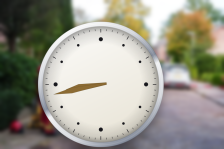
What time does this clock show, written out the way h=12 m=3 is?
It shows h=8 m=43
